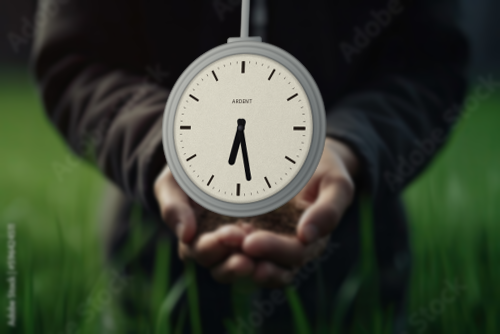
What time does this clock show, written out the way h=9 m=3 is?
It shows h=6 m=28
